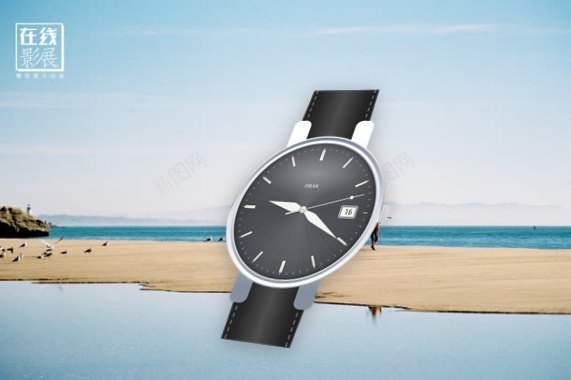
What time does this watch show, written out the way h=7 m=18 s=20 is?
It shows h=9 m=20 s=12
